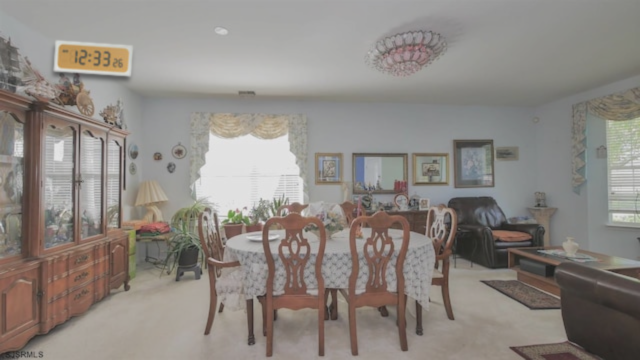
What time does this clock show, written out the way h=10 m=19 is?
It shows h=12 m=33
